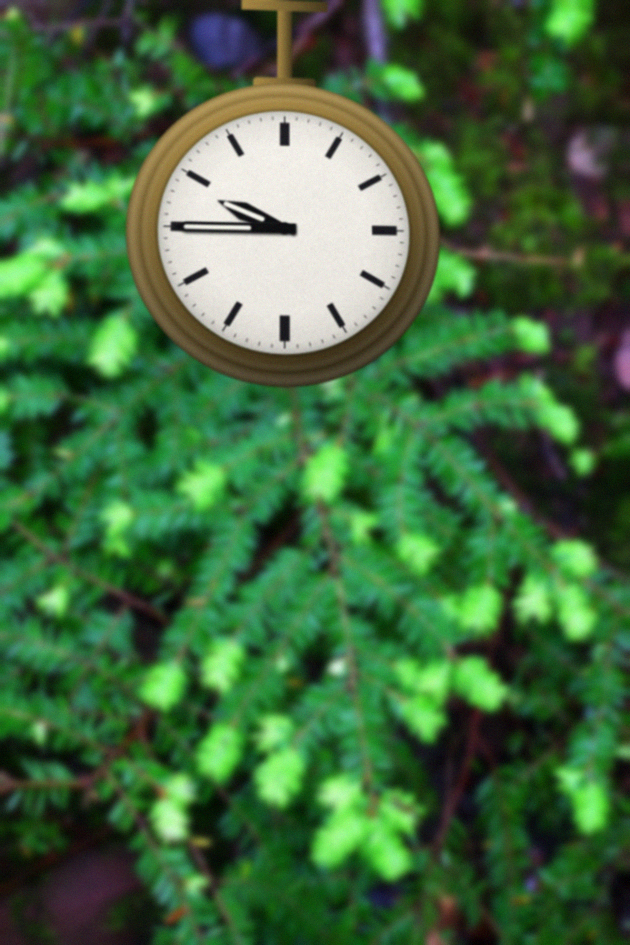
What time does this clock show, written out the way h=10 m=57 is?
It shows h=9 m=45
